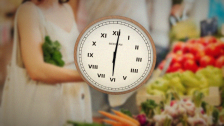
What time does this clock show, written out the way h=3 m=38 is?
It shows h=6 m=1
